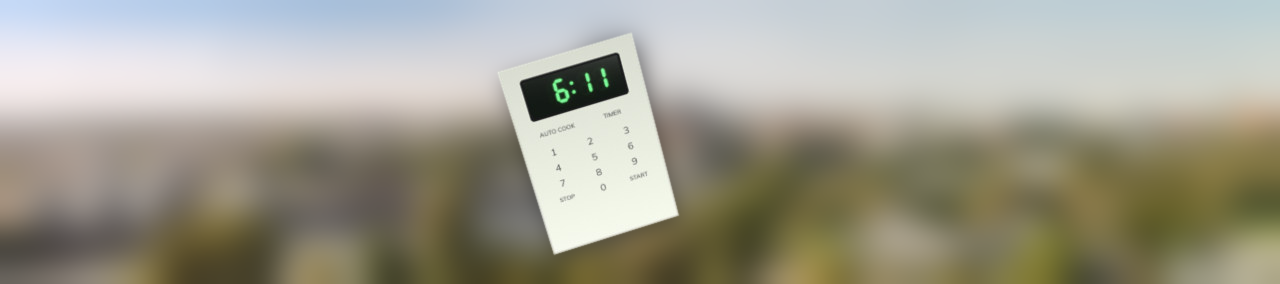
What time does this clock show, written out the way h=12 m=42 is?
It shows h=6 m=11
